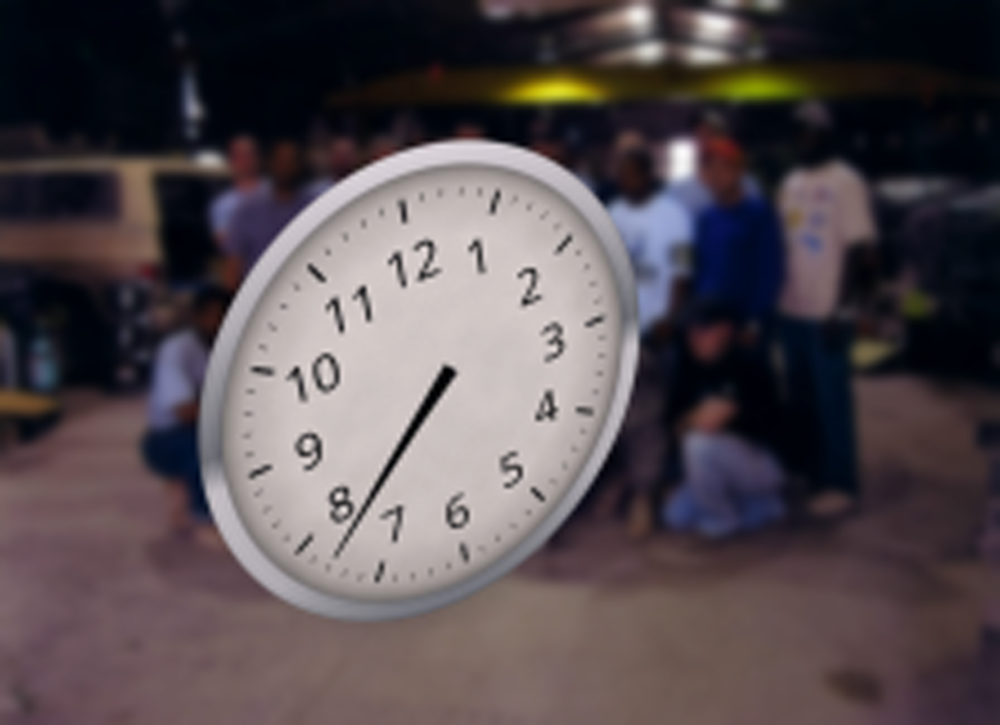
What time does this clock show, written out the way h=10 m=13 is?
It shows h=7 m=38
